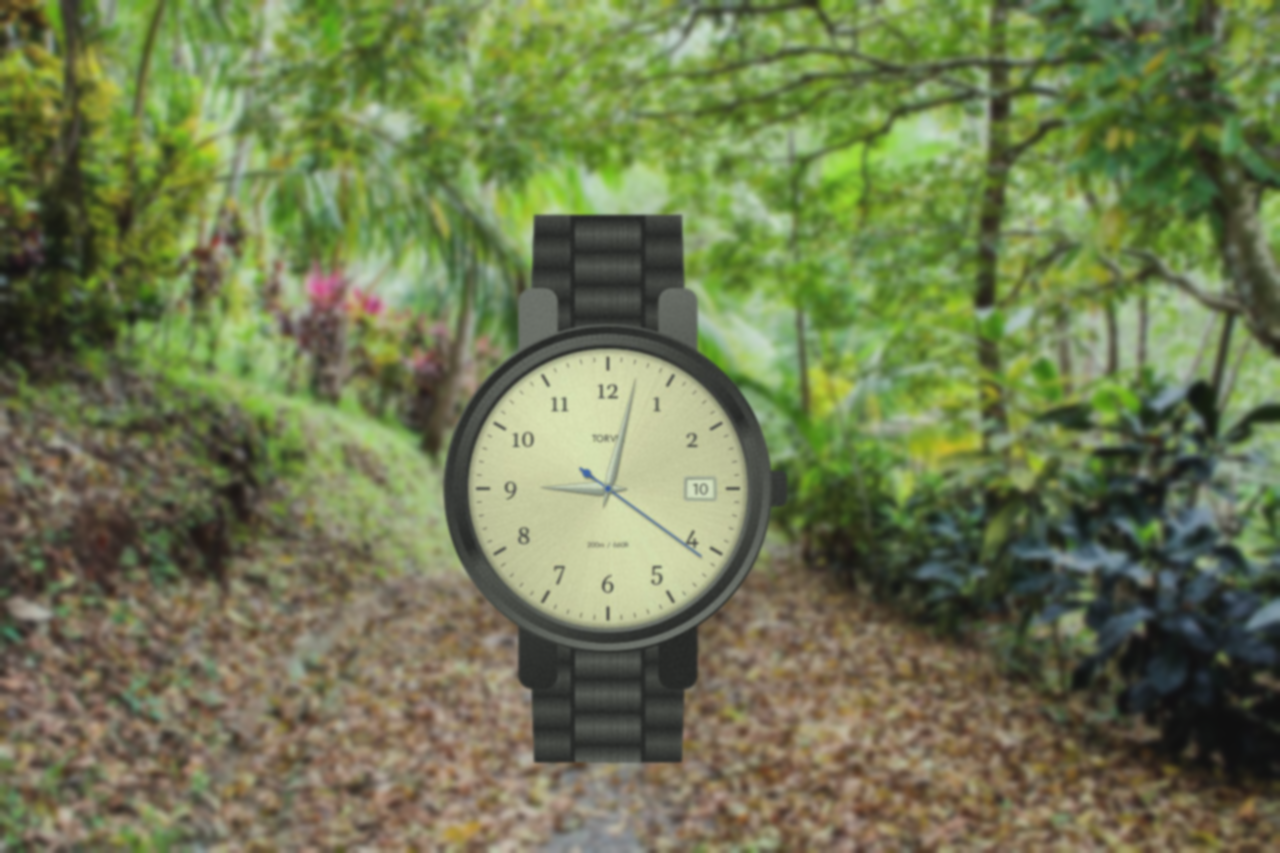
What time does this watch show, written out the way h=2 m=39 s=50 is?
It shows h=9 m=2 s=21
